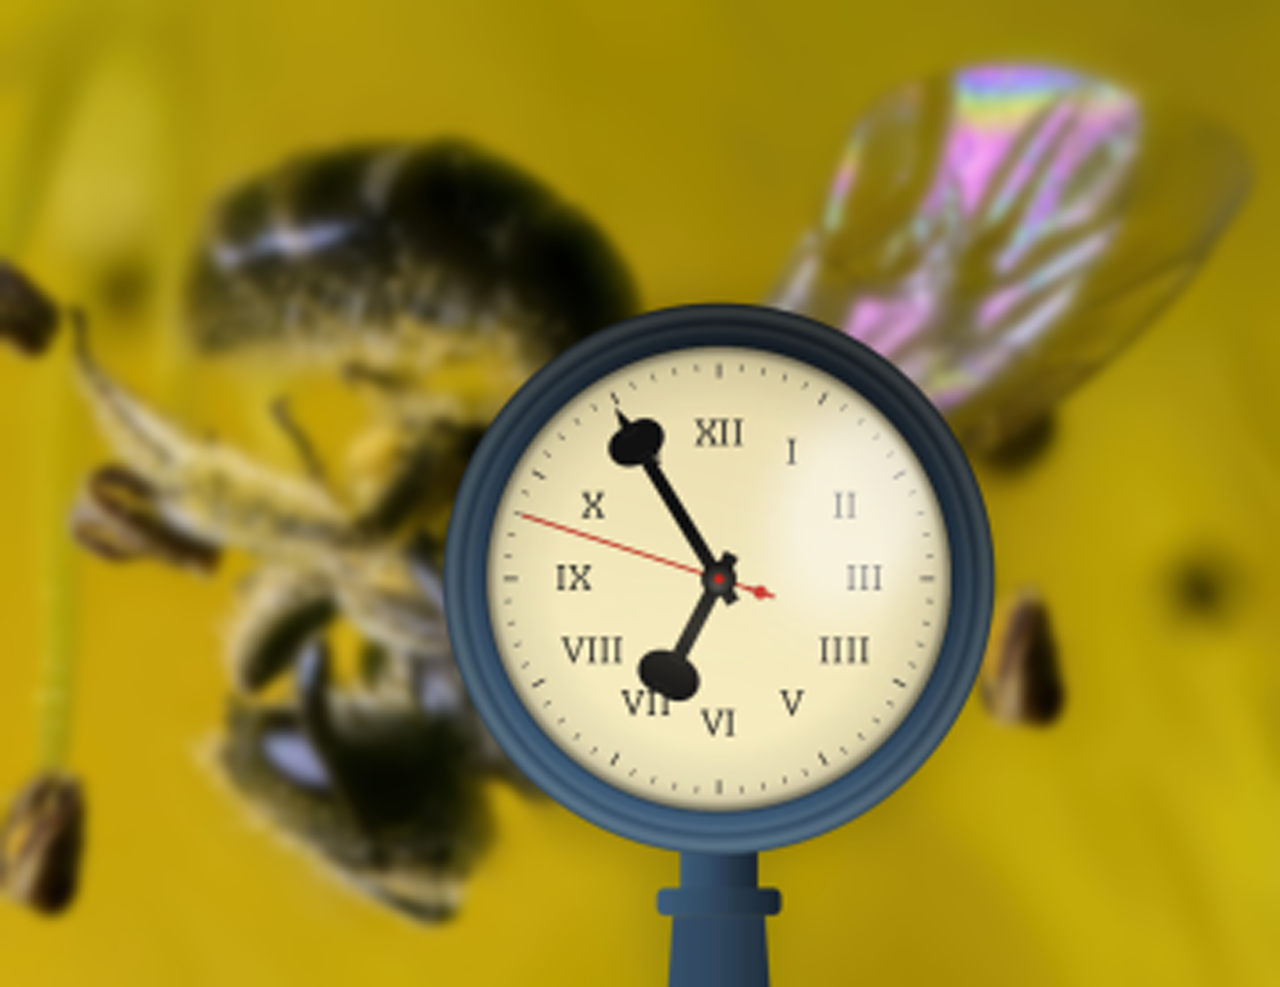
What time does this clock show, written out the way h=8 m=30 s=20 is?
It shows h=6 m=54 s=48
